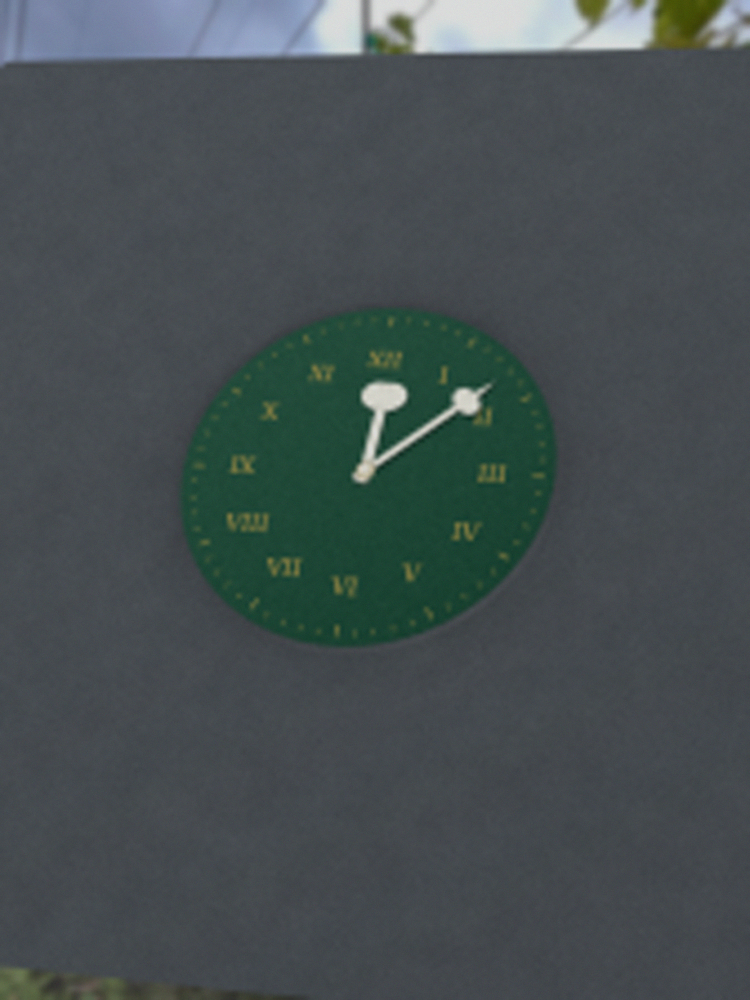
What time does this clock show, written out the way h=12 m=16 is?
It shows h=12 m=8
